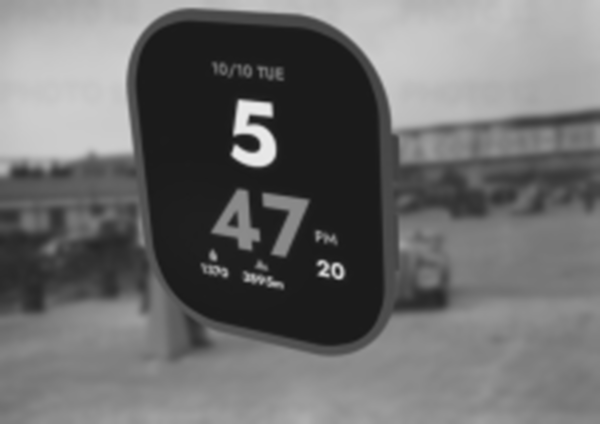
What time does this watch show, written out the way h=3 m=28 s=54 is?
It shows h=5 m=47 s=20
